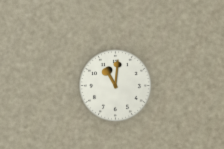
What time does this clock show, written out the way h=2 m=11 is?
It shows h=11 m=1
